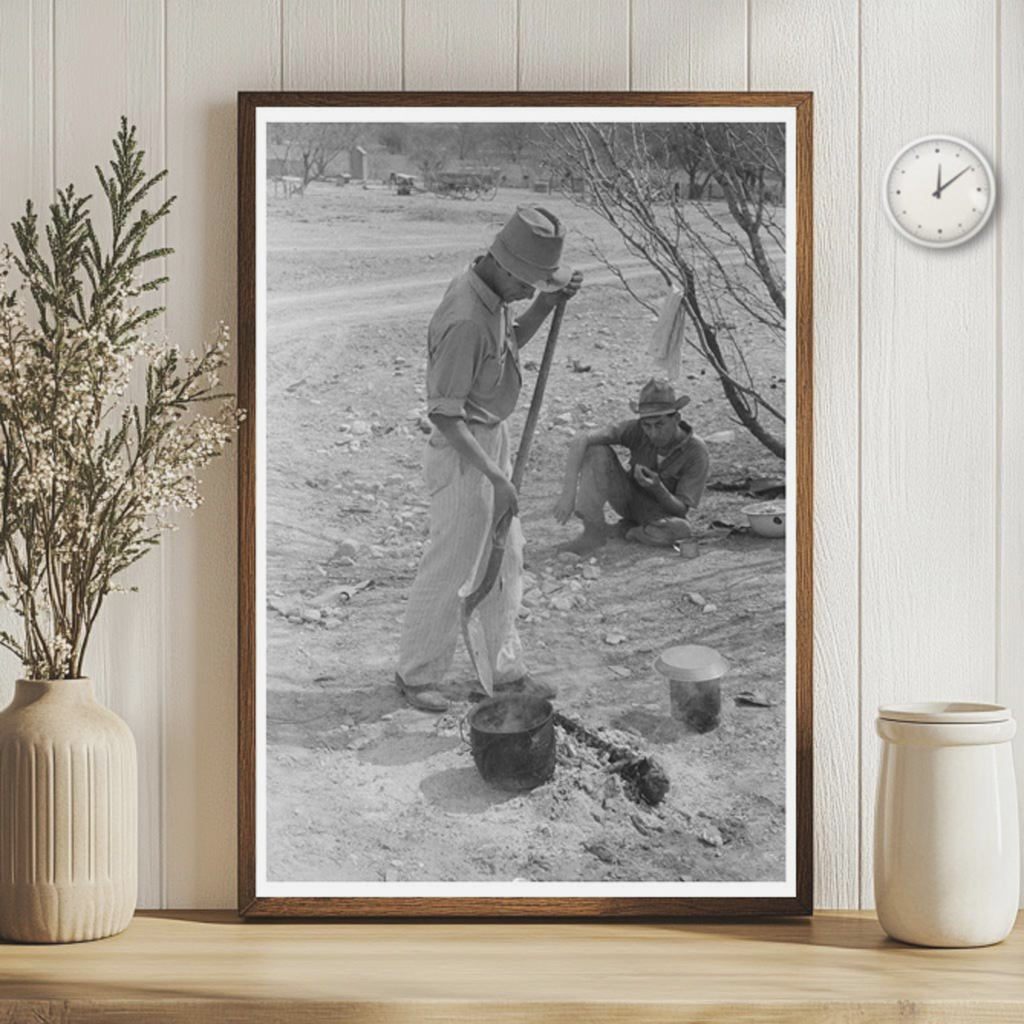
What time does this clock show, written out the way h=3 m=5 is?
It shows h=12 m=9
